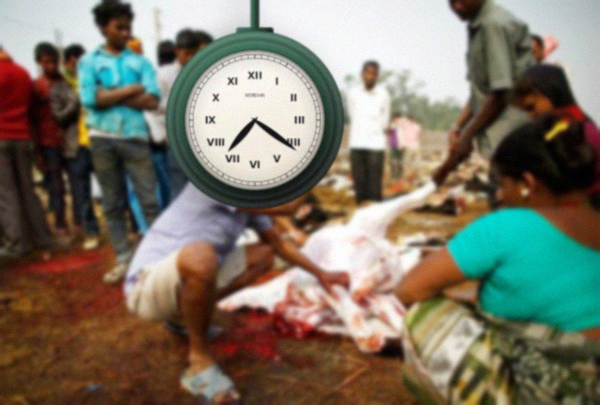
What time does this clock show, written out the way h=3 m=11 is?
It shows h=7 m=21
